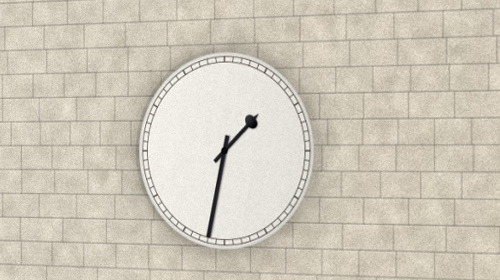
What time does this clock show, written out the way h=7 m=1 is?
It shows h=1 m=32
